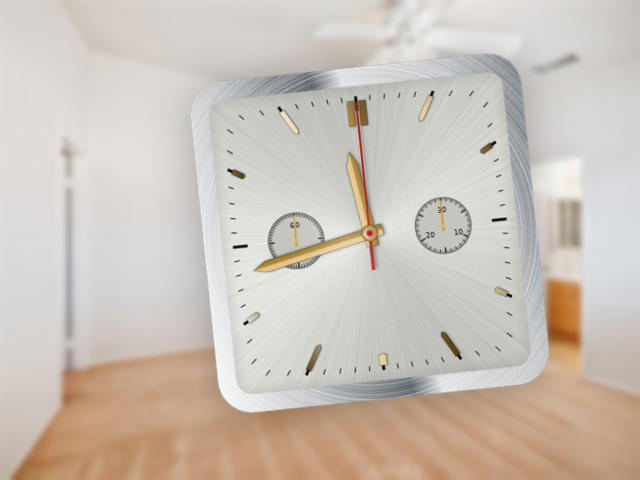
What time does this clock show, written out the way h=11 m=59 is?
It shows h=11 m=43
